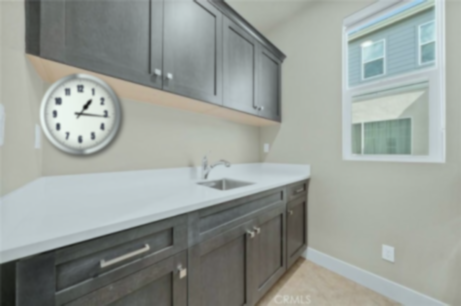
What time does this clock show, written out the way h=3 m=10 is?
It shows h=1 m=16
